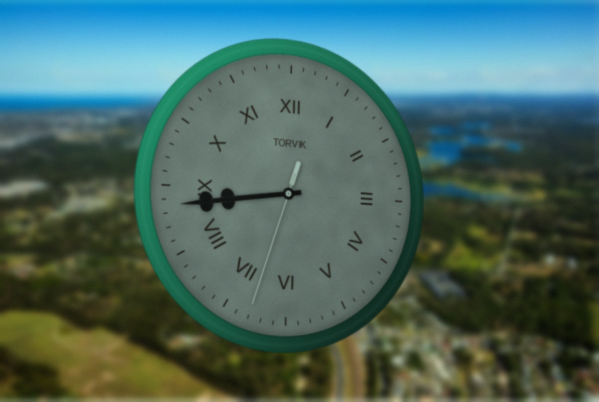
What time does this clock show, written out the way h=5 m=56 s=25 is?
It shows h=8 m=43 s=33
